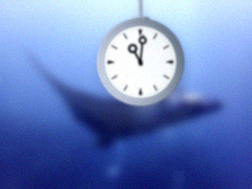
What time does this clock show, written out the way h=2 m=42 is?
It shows h=11 m=1
